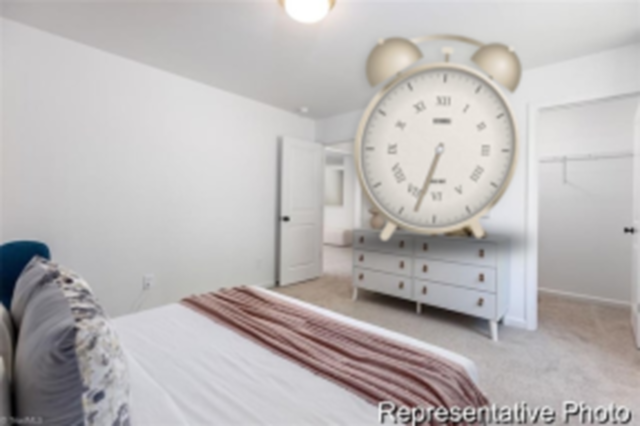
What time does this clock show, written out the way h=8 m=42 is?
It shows h=6 m=33
